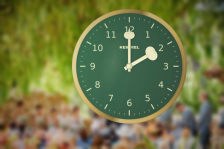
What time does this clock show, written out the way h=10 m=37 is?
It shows h=2 m=0
